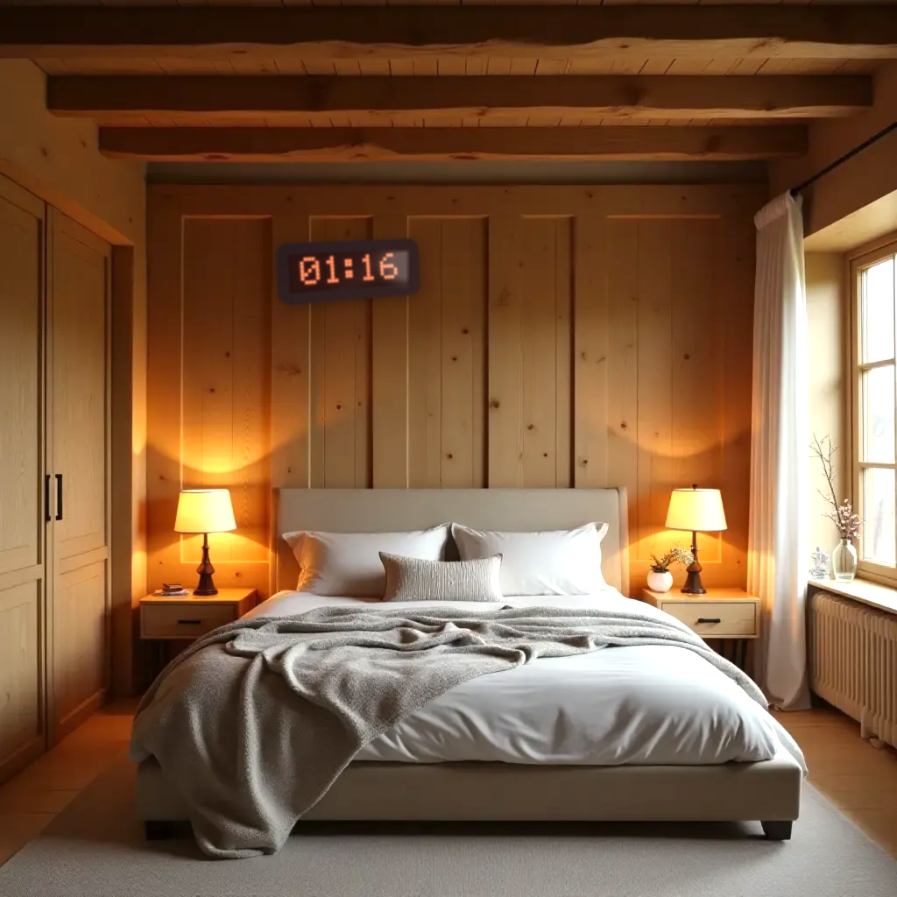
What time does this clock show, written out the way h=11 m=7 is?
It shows h=1 m=16
